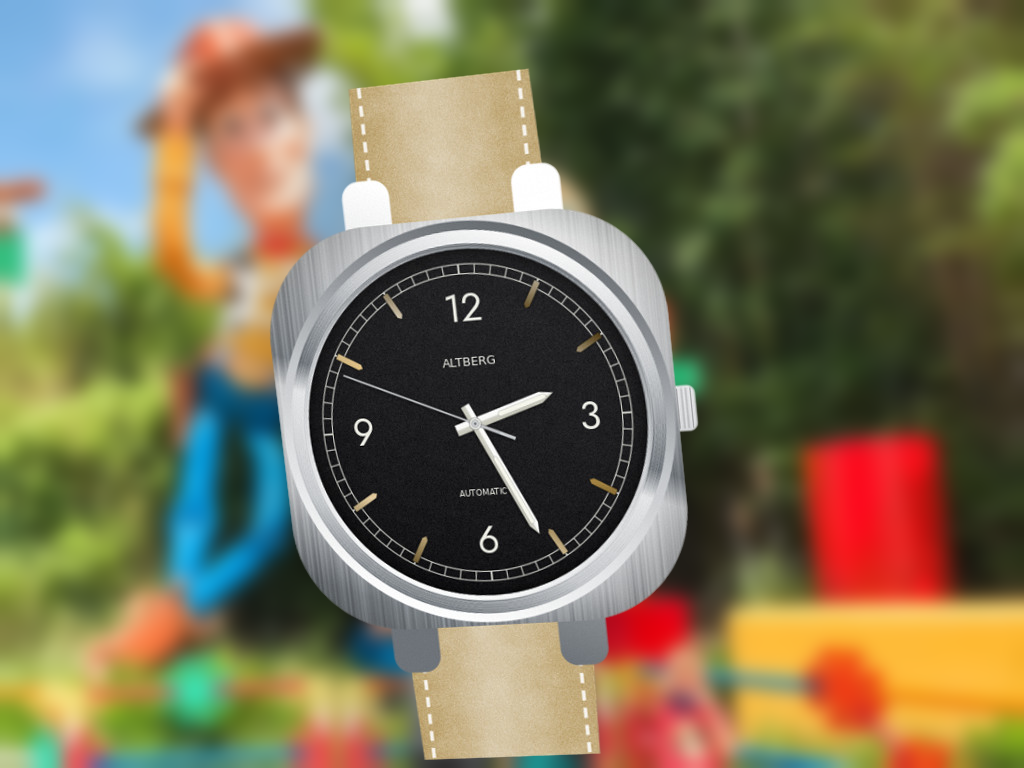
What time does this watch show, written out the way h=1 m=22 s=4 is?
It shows h=2 m=25 s=49
